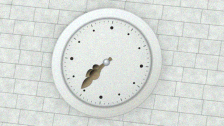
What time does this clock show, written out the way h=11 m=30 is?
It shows h=7 m=36
